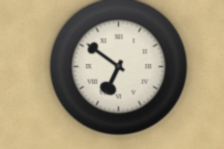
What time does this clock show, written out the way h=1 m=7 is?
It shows h=6 m=51
